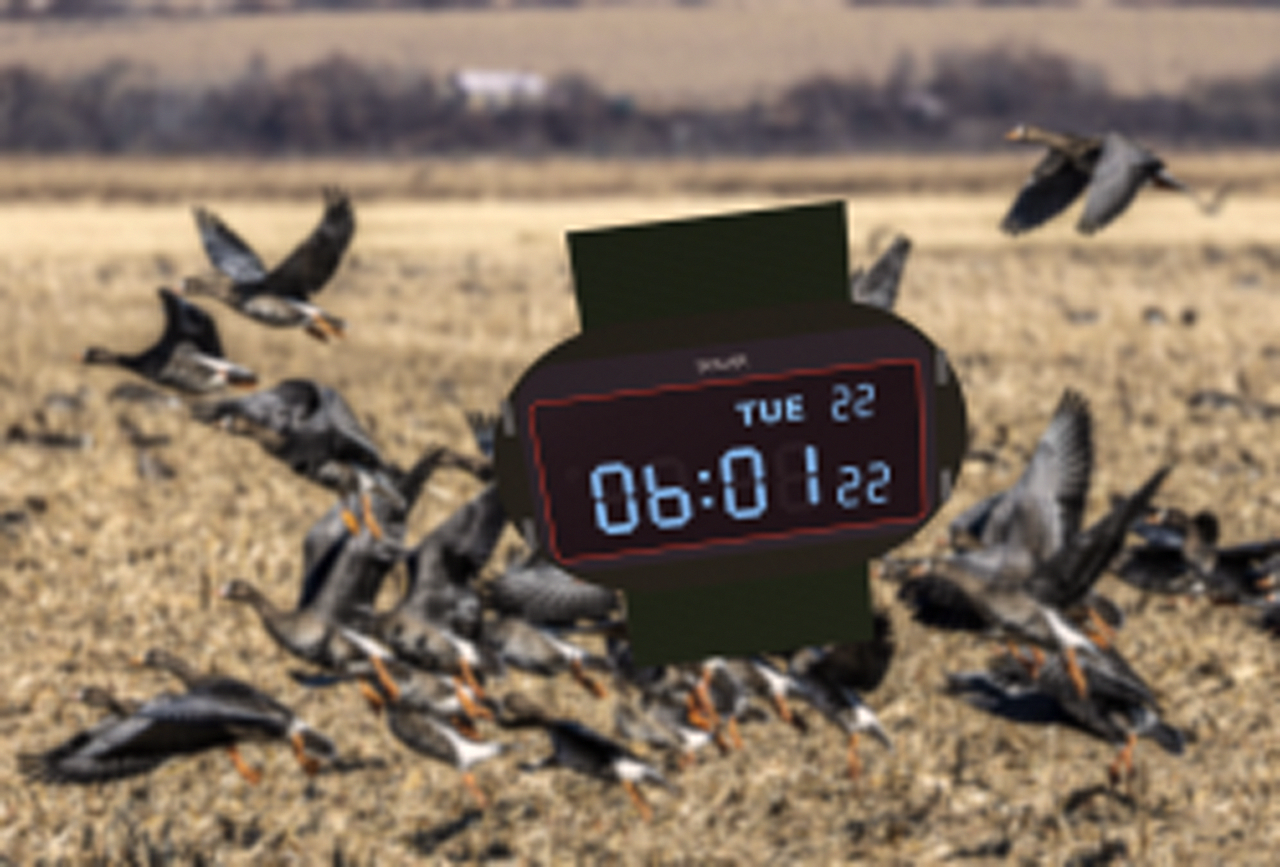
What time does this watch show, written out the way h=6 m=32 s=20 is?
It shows h=6 m=1 s=22
